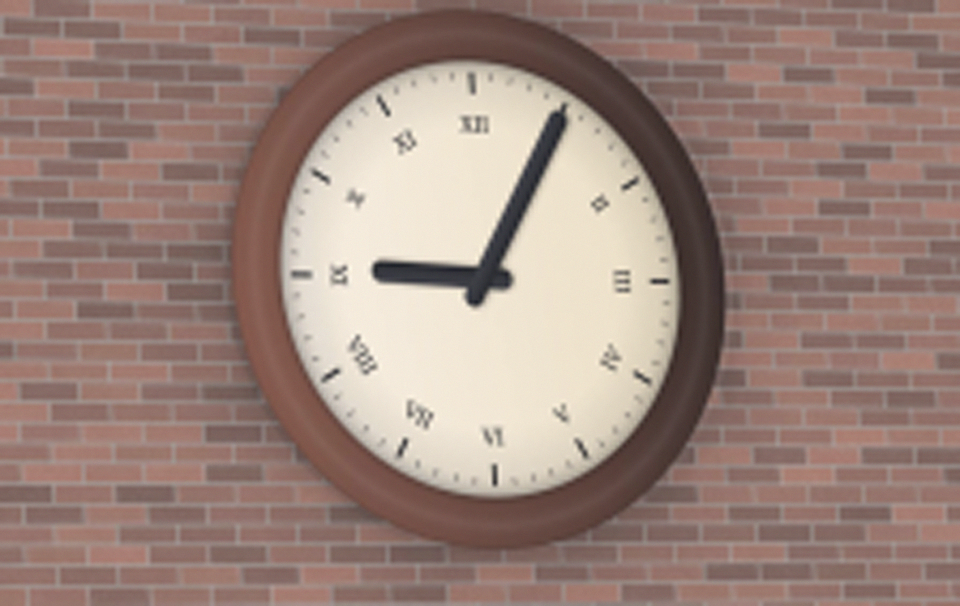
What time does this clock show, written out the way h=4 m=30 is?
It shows h=9 m=5
